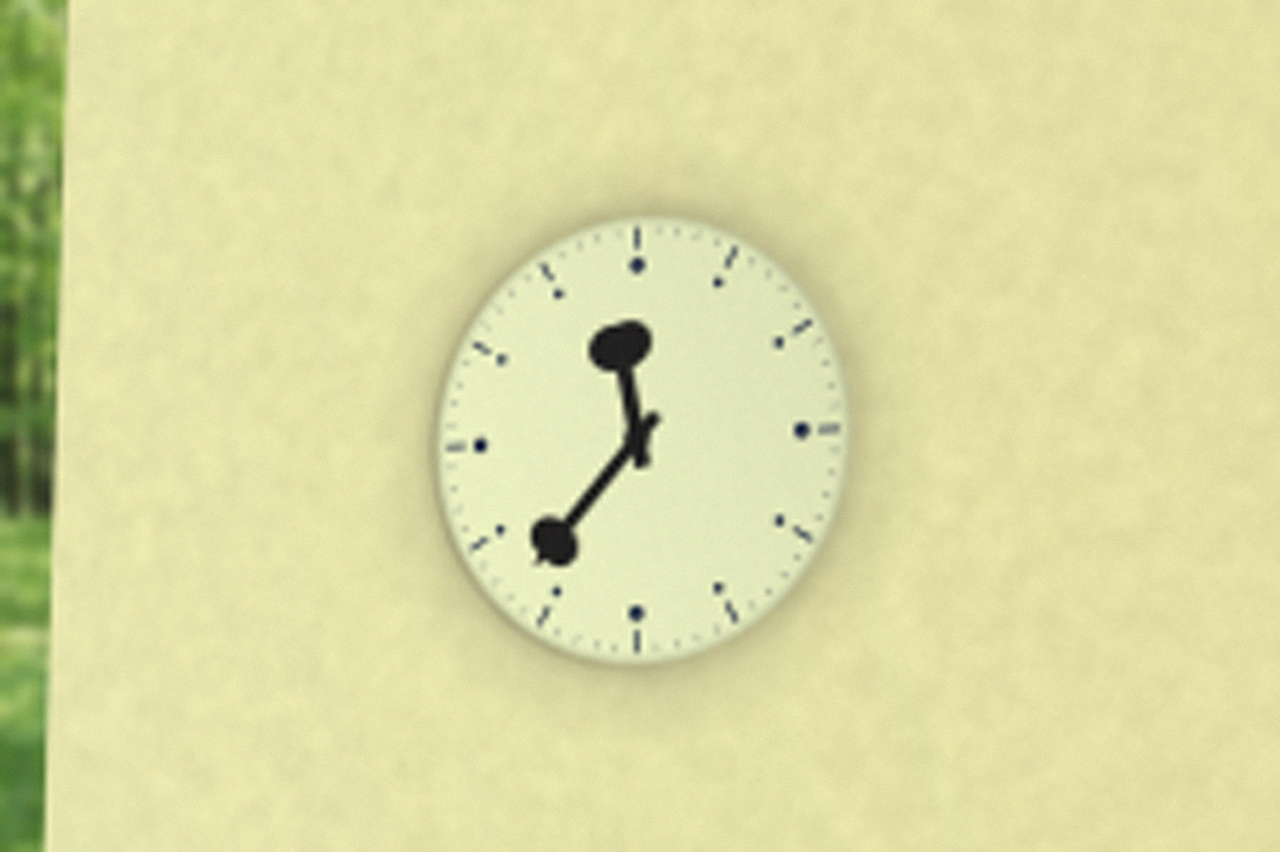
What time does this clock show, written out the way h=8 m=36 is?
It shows h=11 m=37
